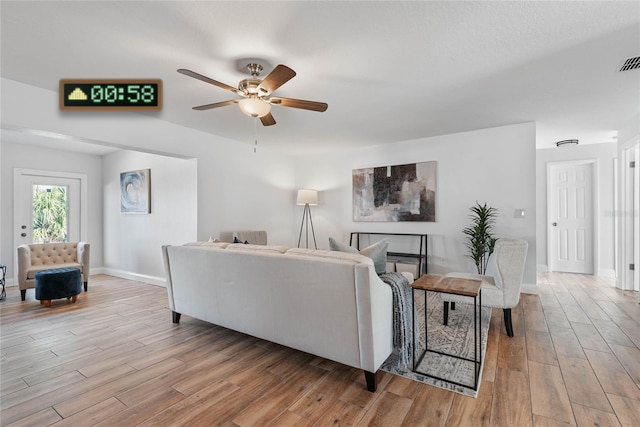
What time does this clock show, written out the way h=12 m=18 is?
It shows h=0 m=58
